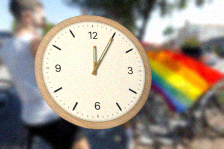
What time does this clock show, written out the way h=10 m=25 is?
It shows h=12 m=5
